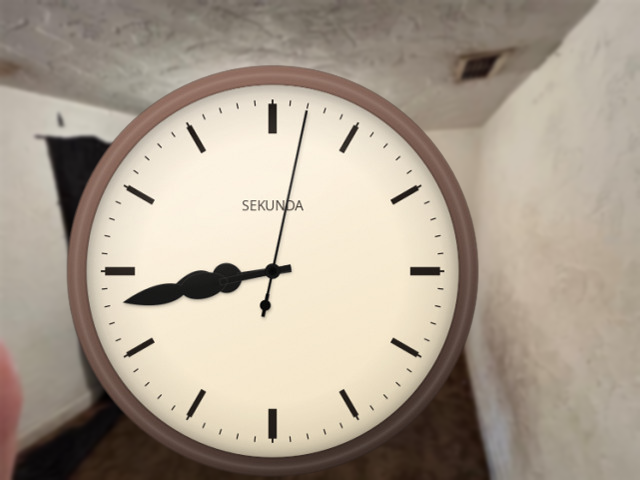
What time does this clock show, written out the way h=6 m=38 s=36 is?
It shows h=8 m=43 s=2
